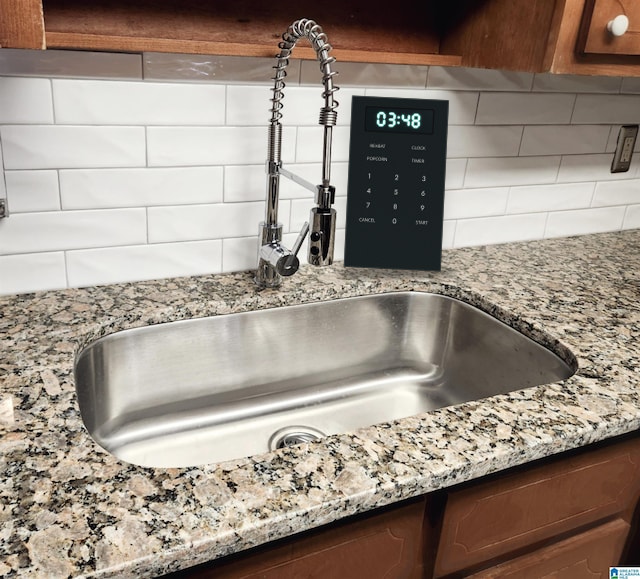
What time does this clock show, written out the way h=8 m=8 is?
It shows h=3 m=48
